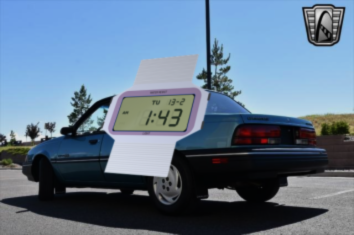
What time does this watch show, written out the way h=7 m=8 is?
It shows h=1 m=43
